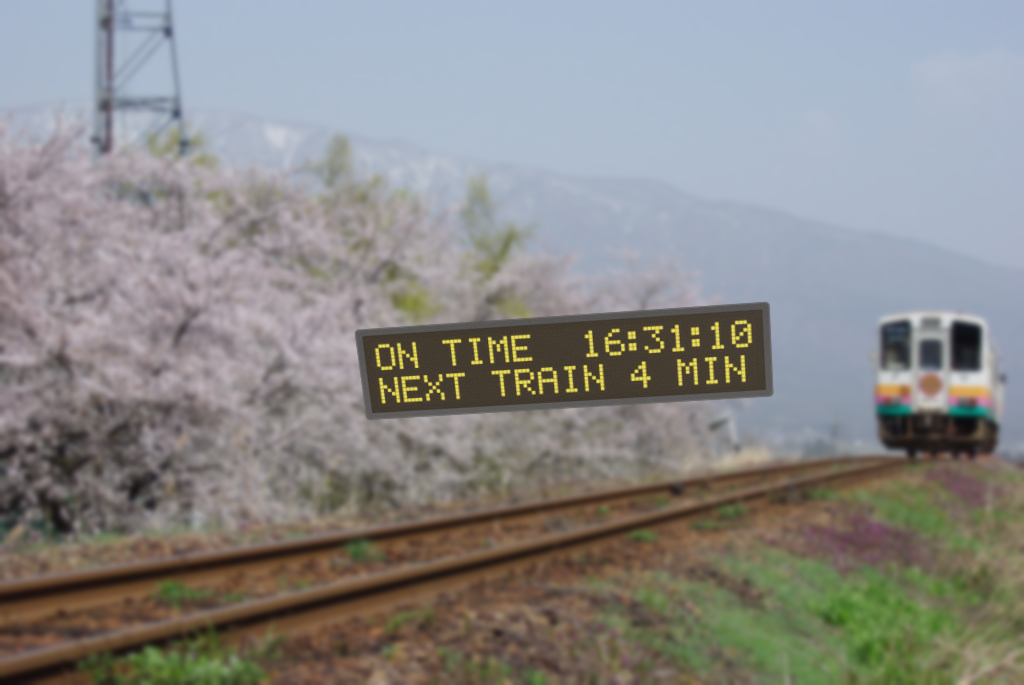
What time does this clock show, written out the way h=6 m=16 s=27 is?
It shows h=16 m=31 s=10
